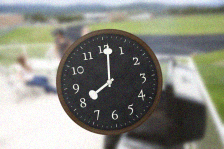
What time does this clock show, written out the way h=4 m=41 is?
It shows h=8 m=1
